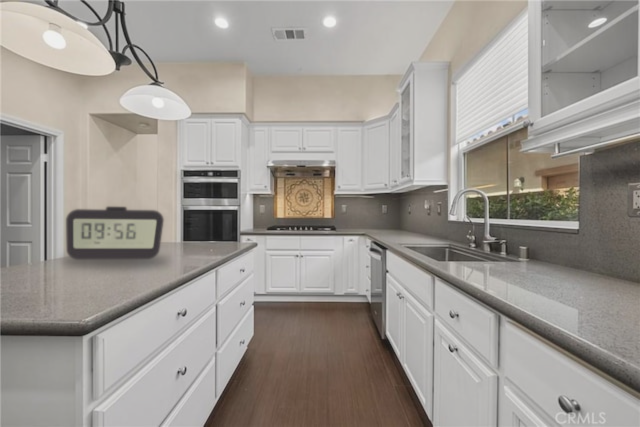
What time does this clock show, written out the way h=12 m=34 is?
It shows h=9 m=56
